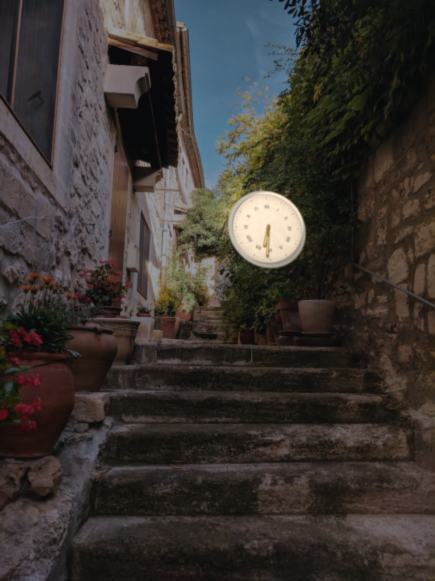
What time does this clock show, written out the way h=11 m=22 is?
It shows h=6 m=31
